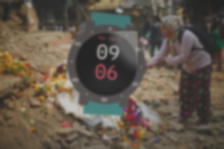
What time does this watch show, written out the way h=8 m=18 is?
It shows h=9 m=6
